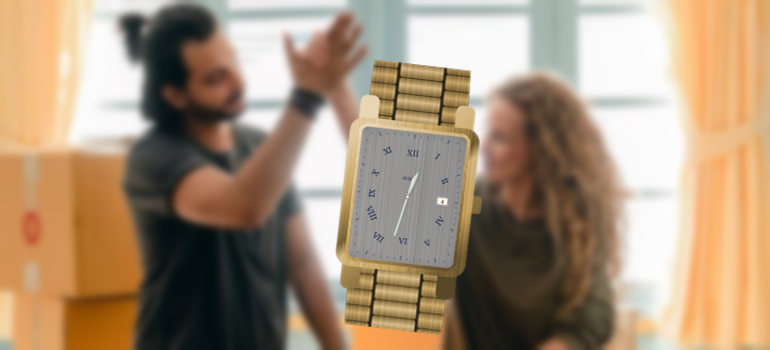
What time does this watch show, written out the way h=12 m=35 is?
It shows h=12 m=32
